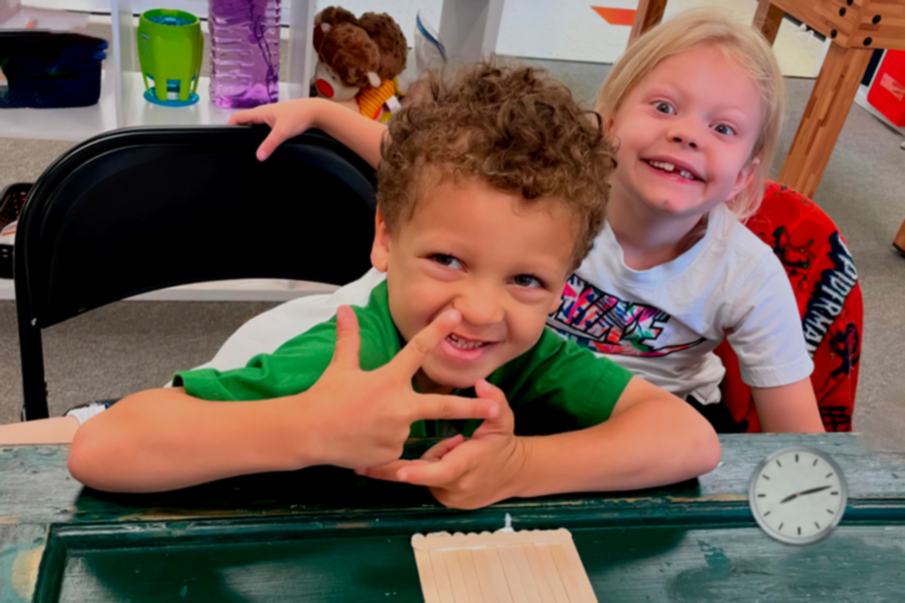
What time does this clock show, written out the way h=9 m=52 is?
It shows h=8 m=13
